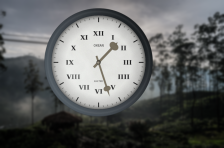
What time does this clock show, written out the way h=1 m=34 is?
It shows h=1 m=27
